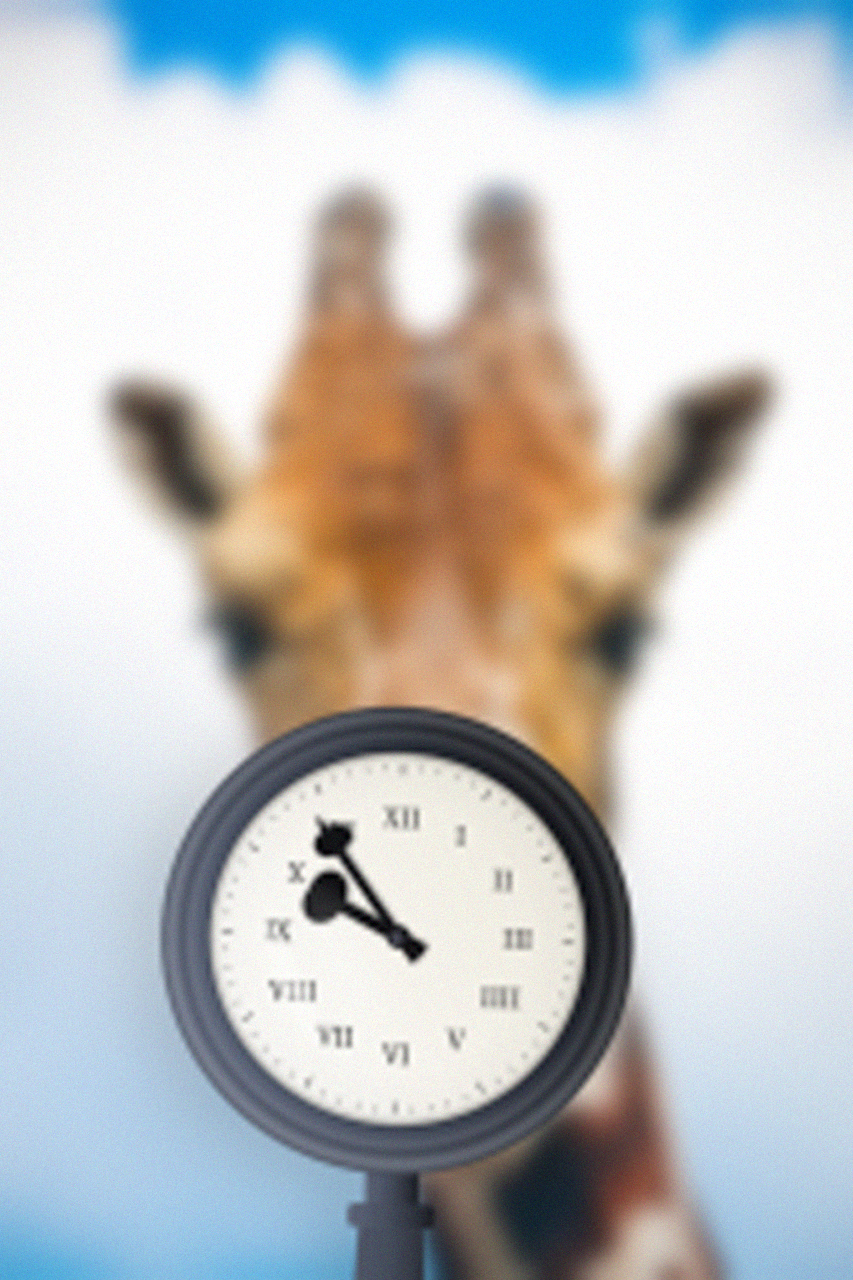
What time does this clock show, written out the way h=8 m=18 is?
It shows h=9 m=54
